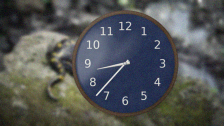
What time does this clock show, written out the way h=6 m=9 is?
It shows h=8 m=37
